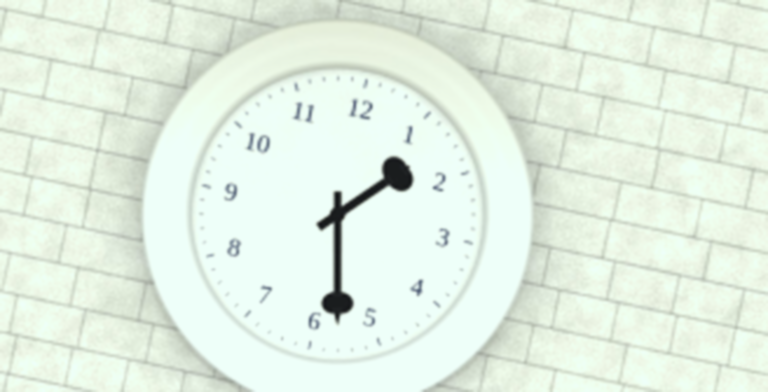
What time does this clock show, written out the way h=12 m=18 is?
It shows h=1 m=28
